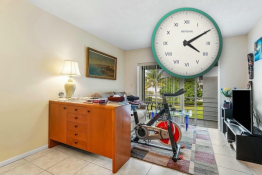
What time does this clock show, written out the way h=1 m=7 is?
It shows h=4 m=10
